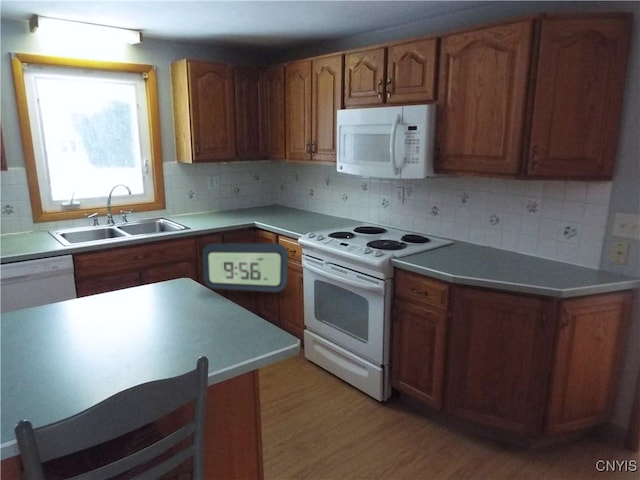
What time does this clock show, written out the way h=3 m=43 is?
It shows h=9 m=56
